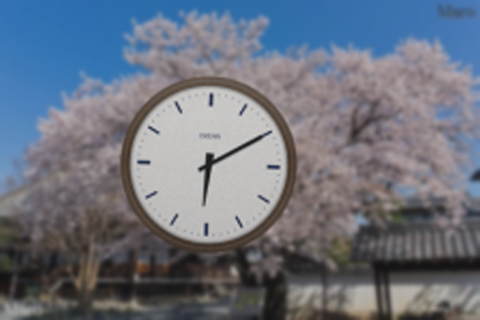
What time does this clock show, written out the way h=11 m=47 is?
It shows h=6 m=10
